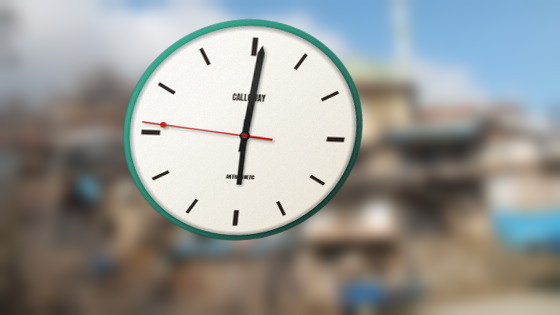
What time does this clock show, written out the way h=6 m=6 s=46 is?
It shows h=6 m=0 s=46
